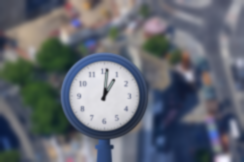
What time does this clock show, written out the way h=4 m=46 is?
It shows h=1 m=1
